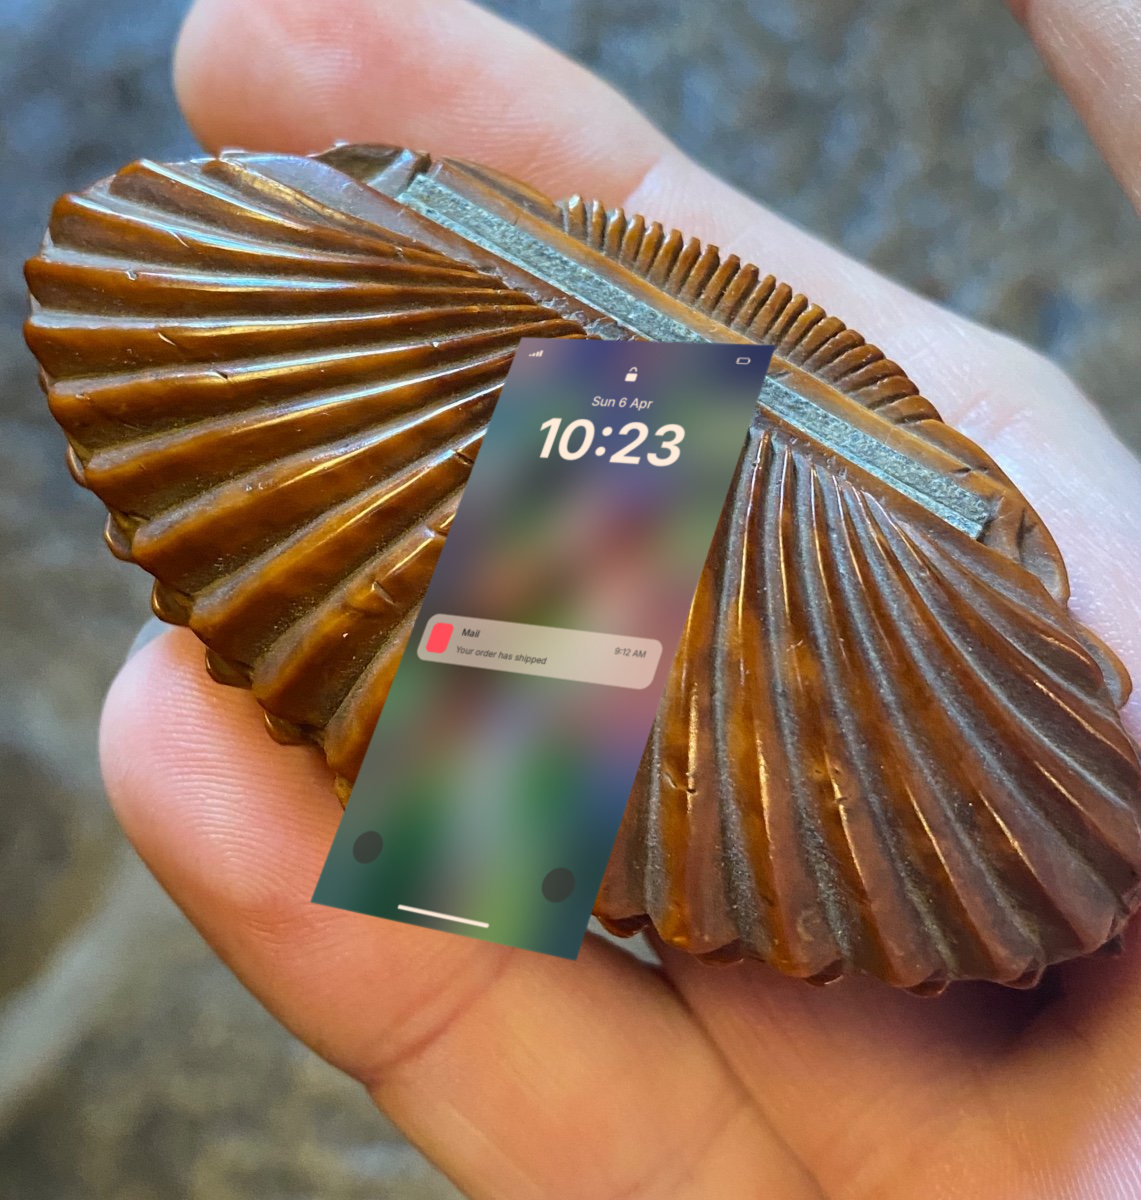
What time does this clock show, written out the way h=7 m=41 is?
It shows h=10 m=23
